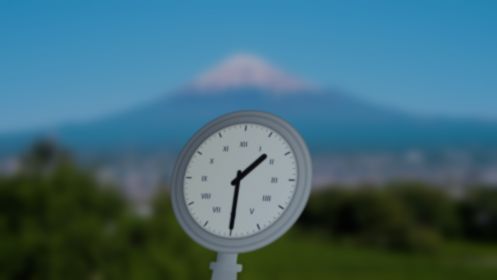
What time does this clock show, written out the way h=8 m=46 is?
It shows h=1 m=30
